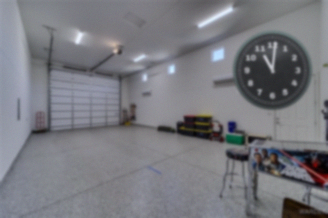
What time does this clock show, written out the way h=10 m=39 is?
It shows h=11 m=1
